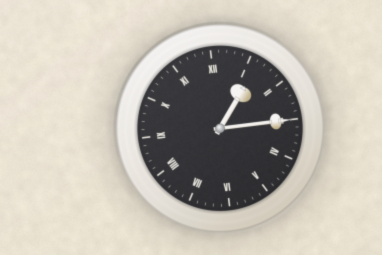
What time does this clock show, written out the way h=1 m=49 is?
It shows h=1 m=15
